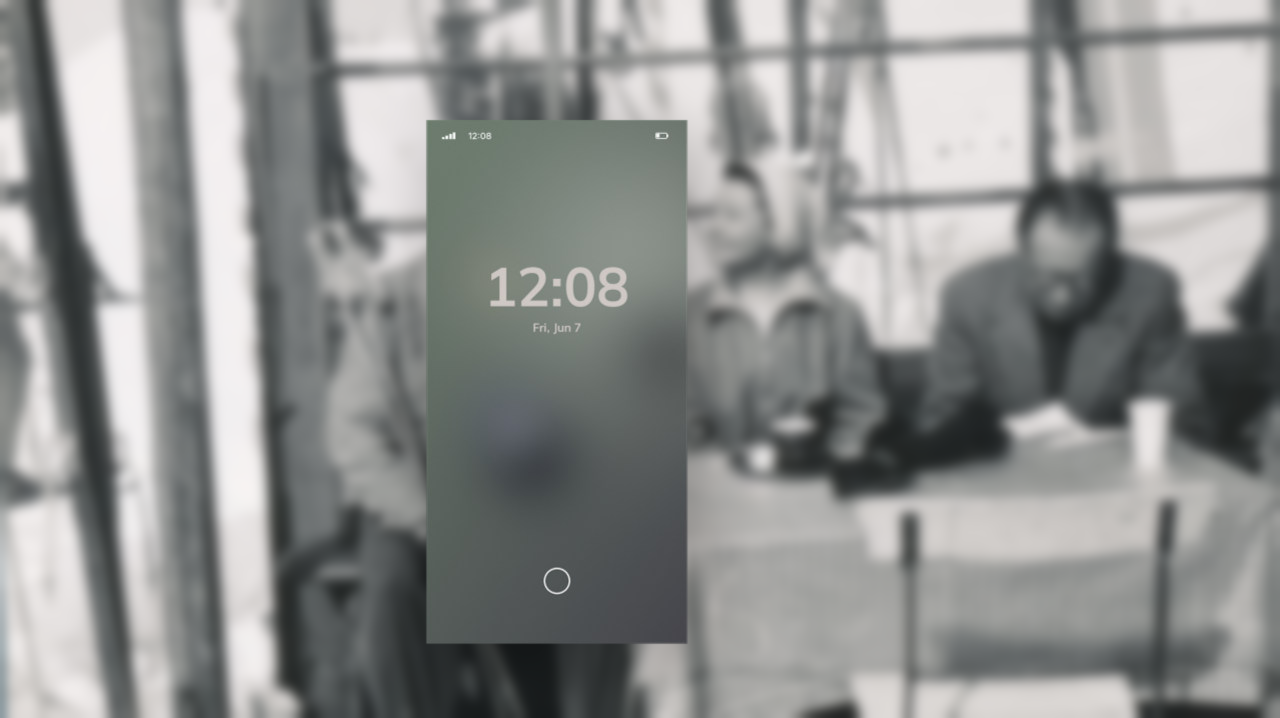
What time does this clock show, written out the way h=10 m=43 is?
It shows h=12 m=8
